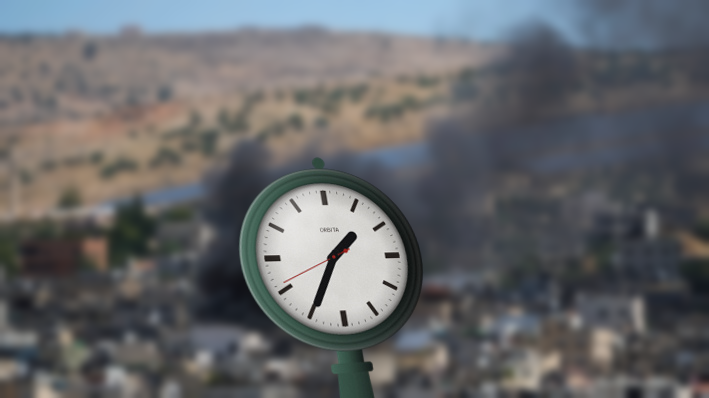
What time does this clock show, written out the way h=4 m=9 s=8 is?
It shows h=1 m=34 s=41
